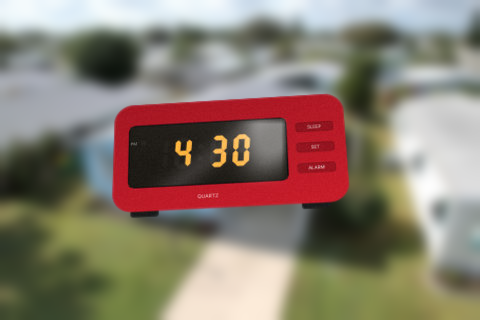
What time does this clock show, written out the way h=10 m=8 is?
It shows h=4 m=30
